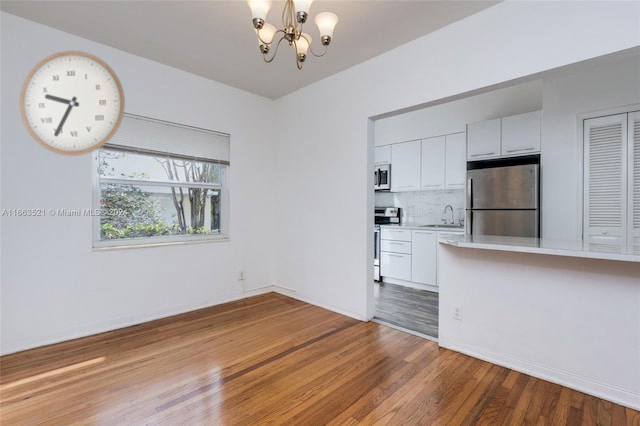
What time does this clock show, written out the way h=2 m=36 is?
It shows h=9 m=35
